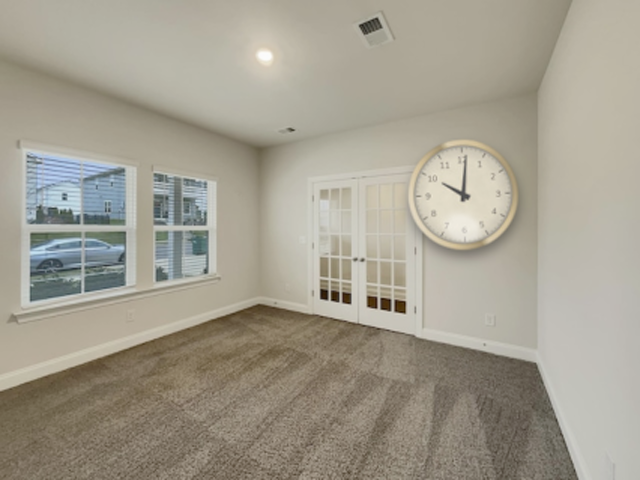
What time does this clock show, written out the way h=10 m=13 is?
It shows h=10 m=1
